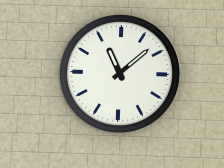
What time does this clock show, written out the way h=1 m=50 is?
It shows h=11 m=8
